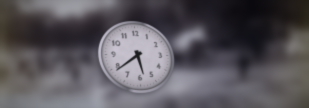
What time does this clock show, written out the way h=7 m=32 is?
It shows h=5 m=39
